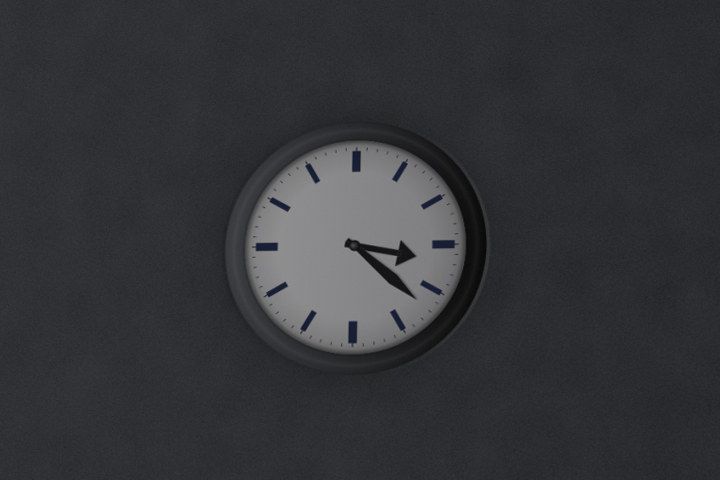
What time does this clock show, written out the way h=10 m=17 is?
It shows h=3 m=22
